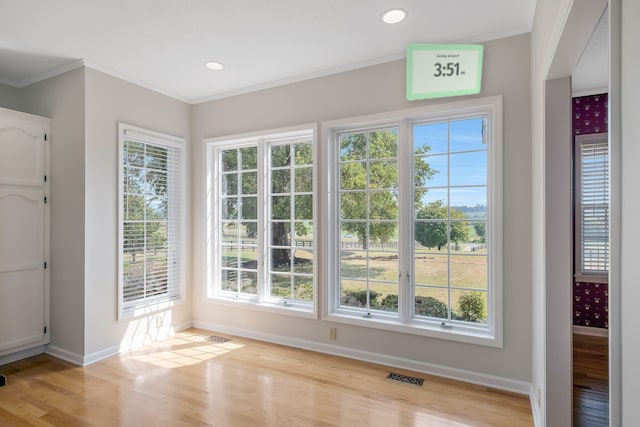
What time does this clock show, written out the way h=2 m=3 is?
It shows h=3 m=51
